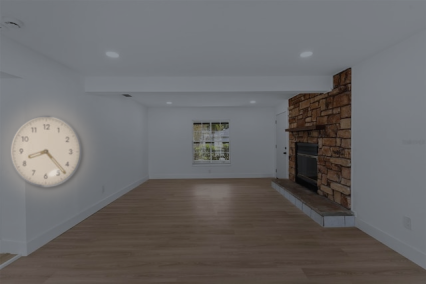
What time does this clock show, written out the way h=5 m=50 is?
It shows h=8 m=23
